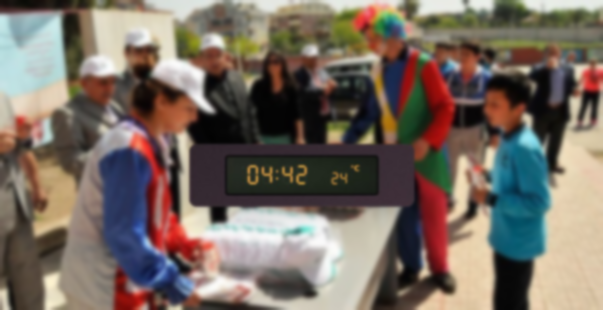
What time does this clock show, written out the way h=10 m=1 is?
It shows h=4 m=42
